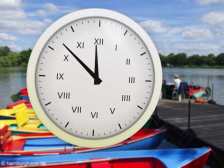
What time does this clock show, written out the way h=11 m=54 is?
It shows h=11 m=52
